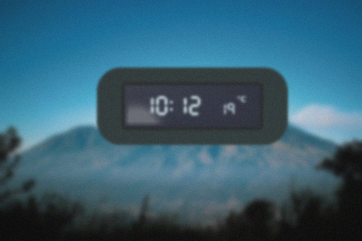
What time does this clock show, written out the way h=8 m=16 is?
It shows h=10 m=12
